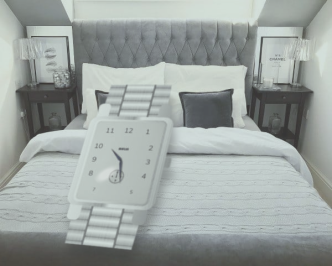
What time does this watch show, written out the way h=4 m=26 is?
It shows h=10 m=28
